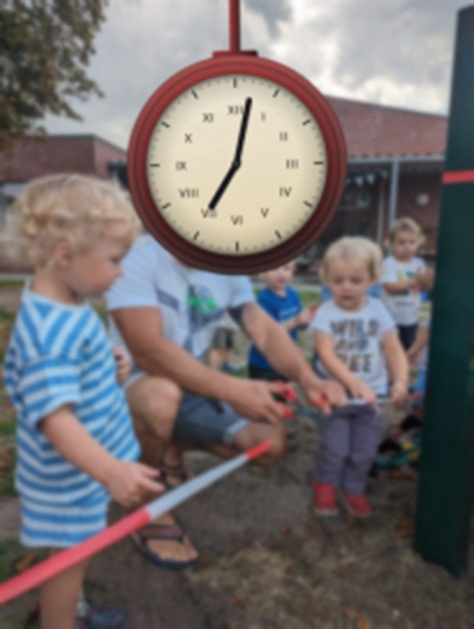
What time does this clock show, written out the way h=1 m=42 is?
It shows h=7 m=2
